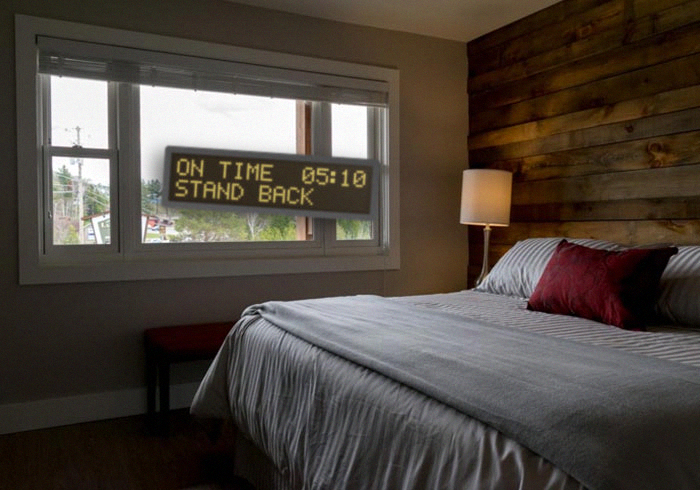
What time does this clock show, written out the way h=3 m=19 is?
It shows h=5 m=10
